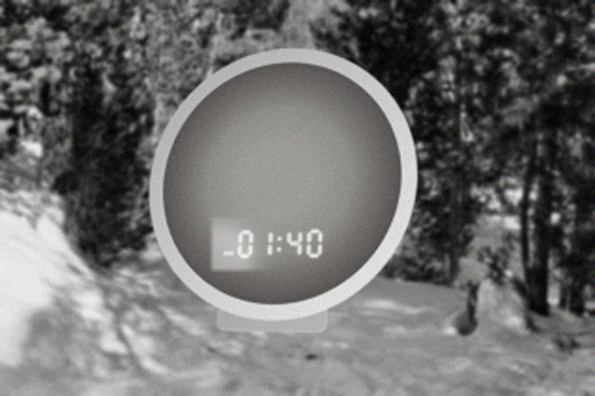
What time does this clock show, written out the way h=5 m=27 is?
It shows h=1 m=40
